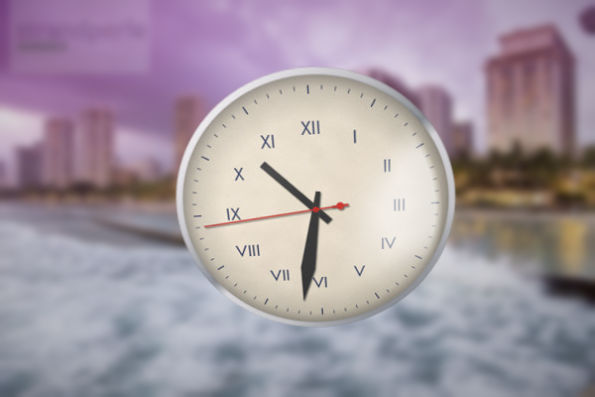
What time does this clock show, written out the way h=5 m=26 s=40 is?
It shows h=10 m=31 s=44
